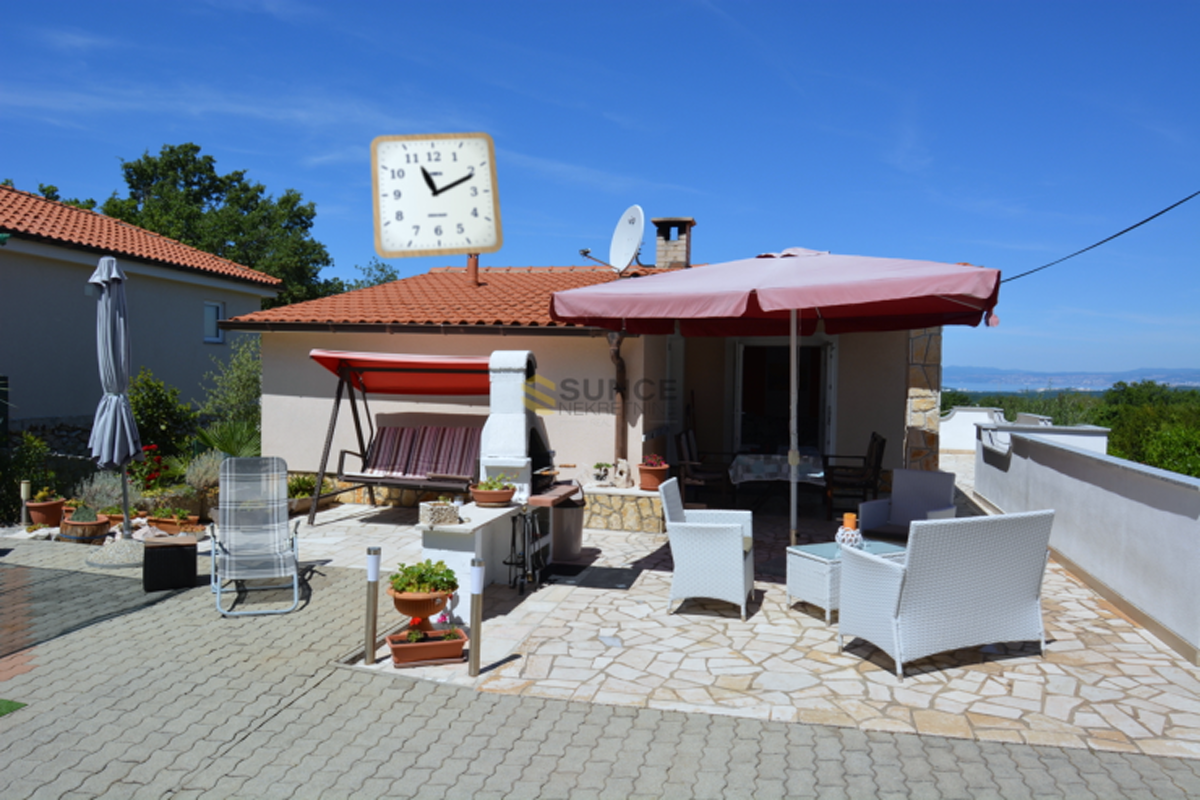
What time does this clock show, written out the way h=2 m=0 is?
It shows h=11 m=11
